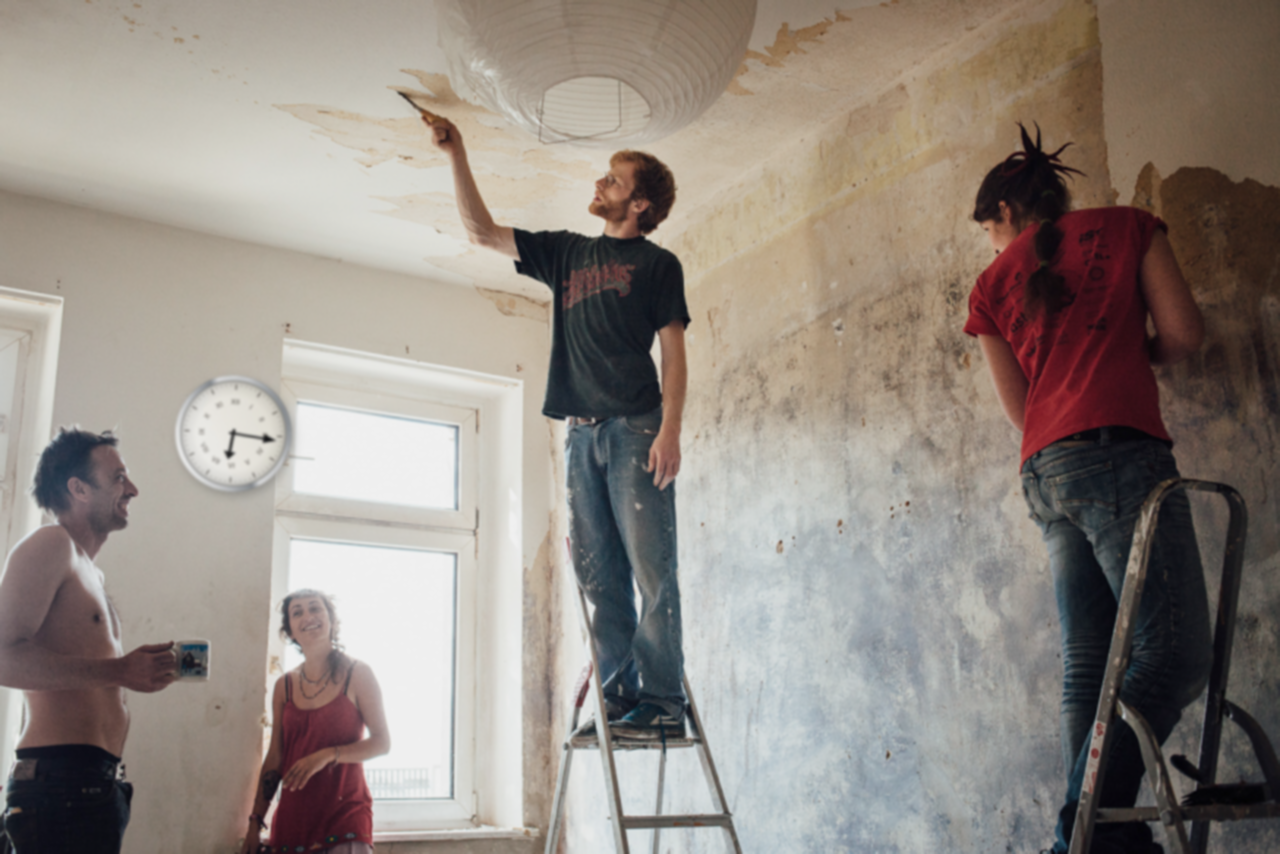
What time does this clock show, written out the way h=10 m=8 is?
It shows h=6 m=16
